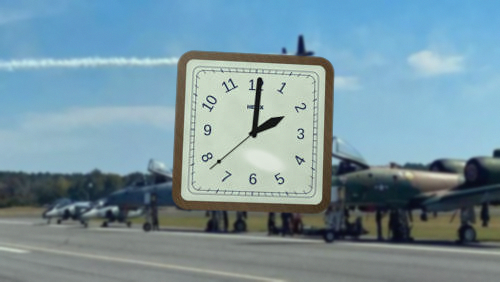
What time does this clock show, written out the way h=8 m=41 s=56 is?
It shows h=2 m=0 s=38
